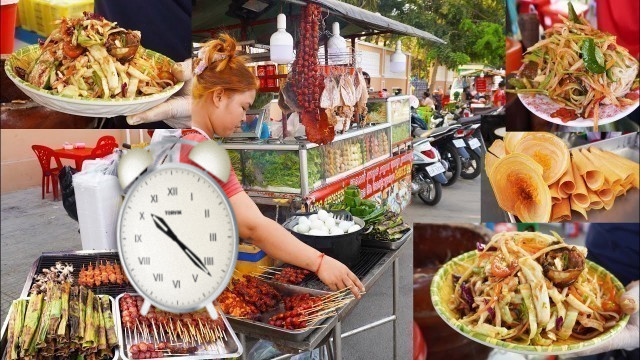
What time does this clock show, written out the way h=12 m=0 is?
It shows h=10 m=22
